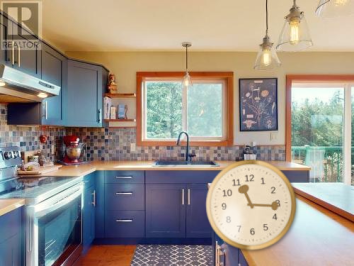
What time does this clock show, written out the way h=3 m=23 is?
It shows h=11 m=16
